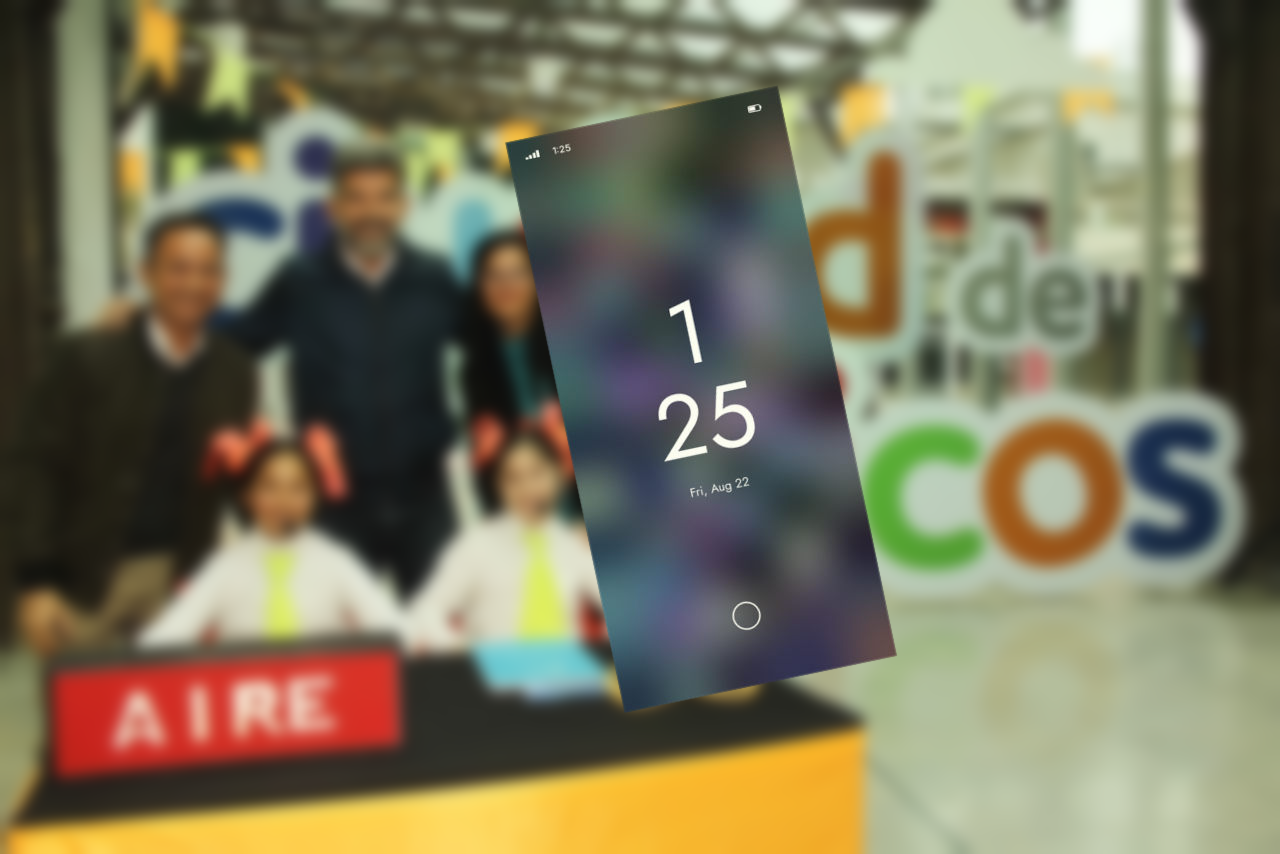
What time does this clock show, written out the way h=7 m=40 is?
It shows h=1 m=25
